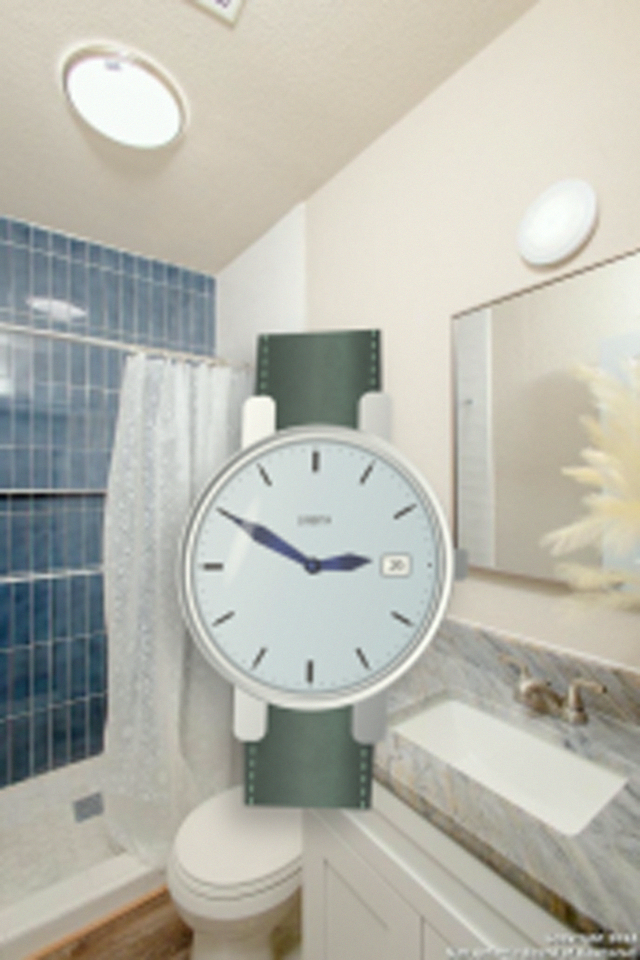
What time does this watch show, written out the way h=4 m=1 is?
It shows h=2 m=50
